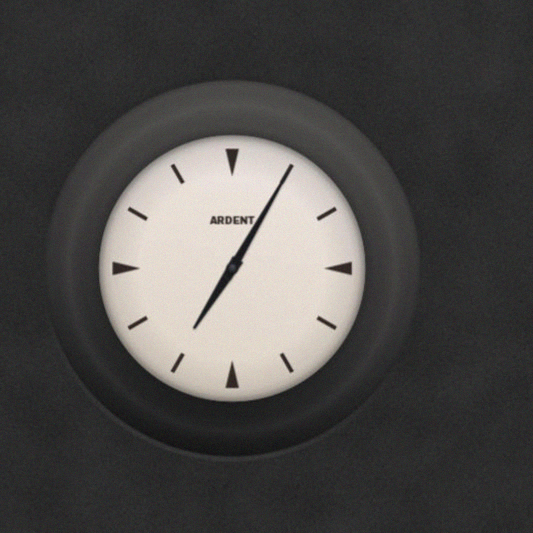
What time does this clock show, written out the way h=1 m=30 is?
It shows h=7 m=5
